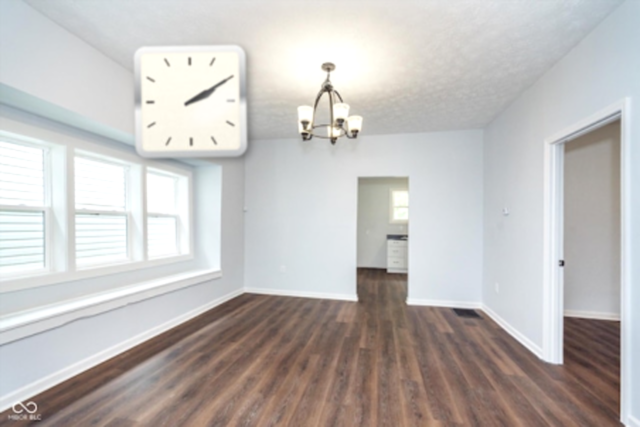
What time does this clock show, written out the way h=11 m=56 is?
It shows h=2 m=10
